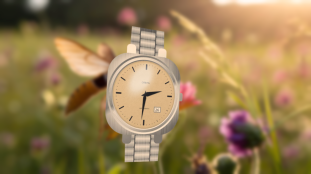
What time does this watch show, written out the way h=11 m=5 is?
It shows h=2 m=31
